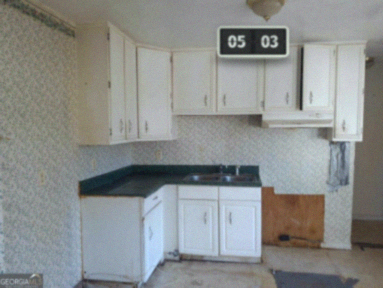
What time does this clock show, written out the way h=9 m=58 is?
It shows h=5 m=3
